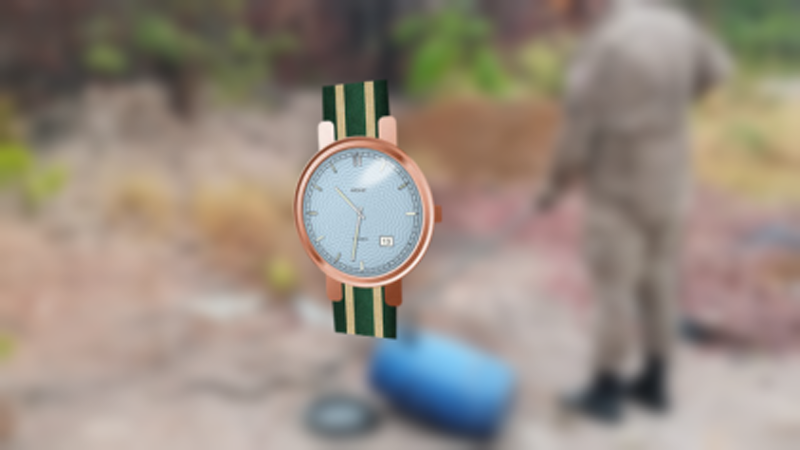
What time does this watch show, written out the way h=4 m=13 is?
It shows h=10 m=32
